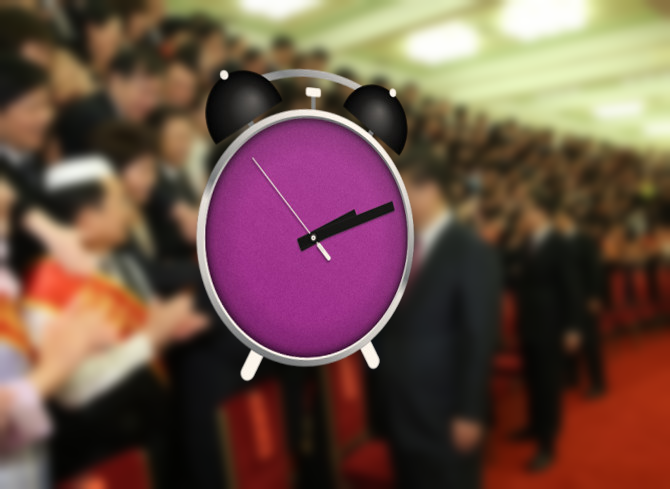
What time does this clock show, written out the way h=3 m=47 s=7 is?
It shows h=2 m=11 s=53
